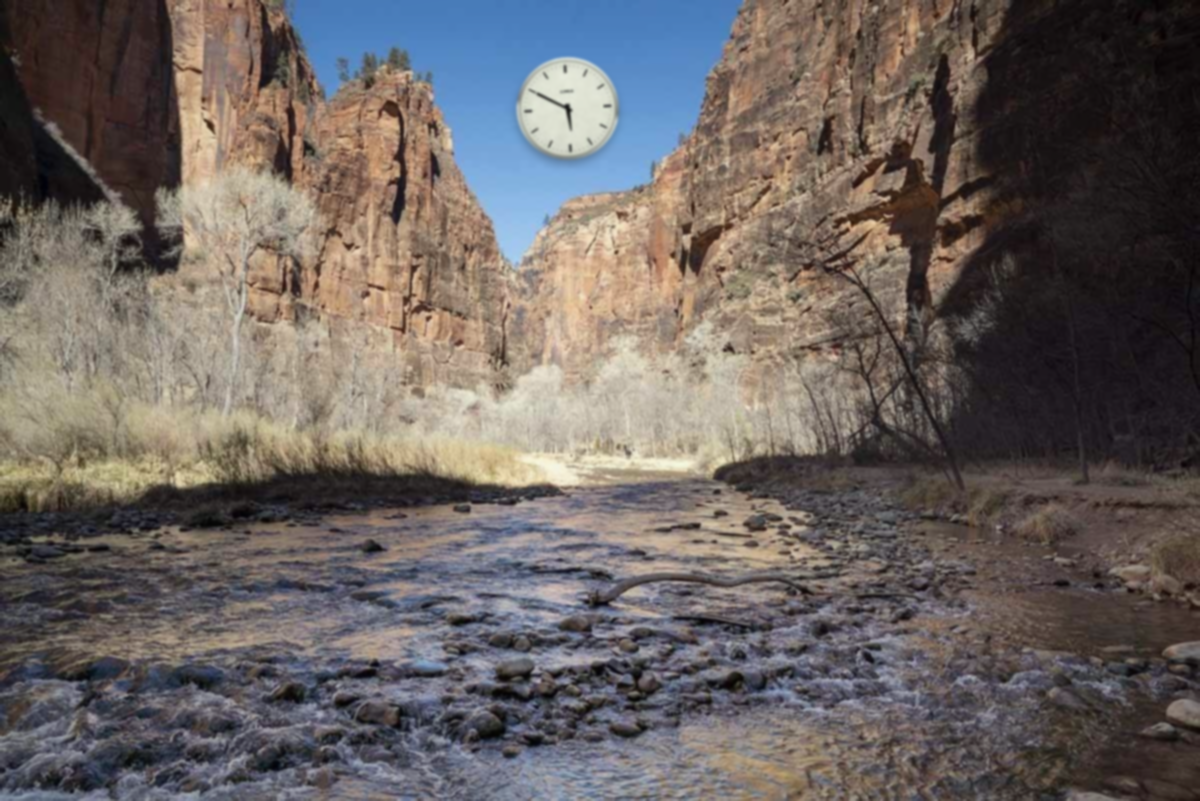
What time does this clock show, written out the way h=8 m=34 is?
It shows h=5 m=50
